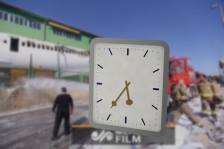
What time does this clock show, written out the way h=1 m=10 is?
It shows h=5 m=36
